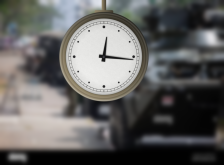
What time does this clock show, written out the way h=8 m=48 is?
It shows h=12 m=16
